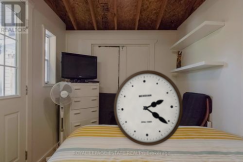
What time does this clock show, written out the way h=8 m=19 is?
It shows h=2 m=21
